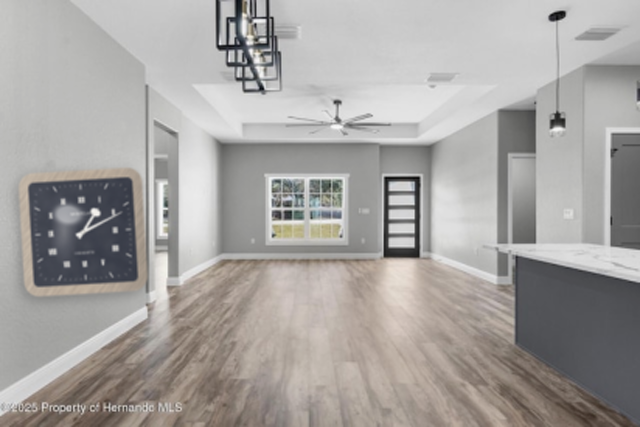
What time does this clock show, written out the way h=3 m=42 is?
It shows h=1 m=11
